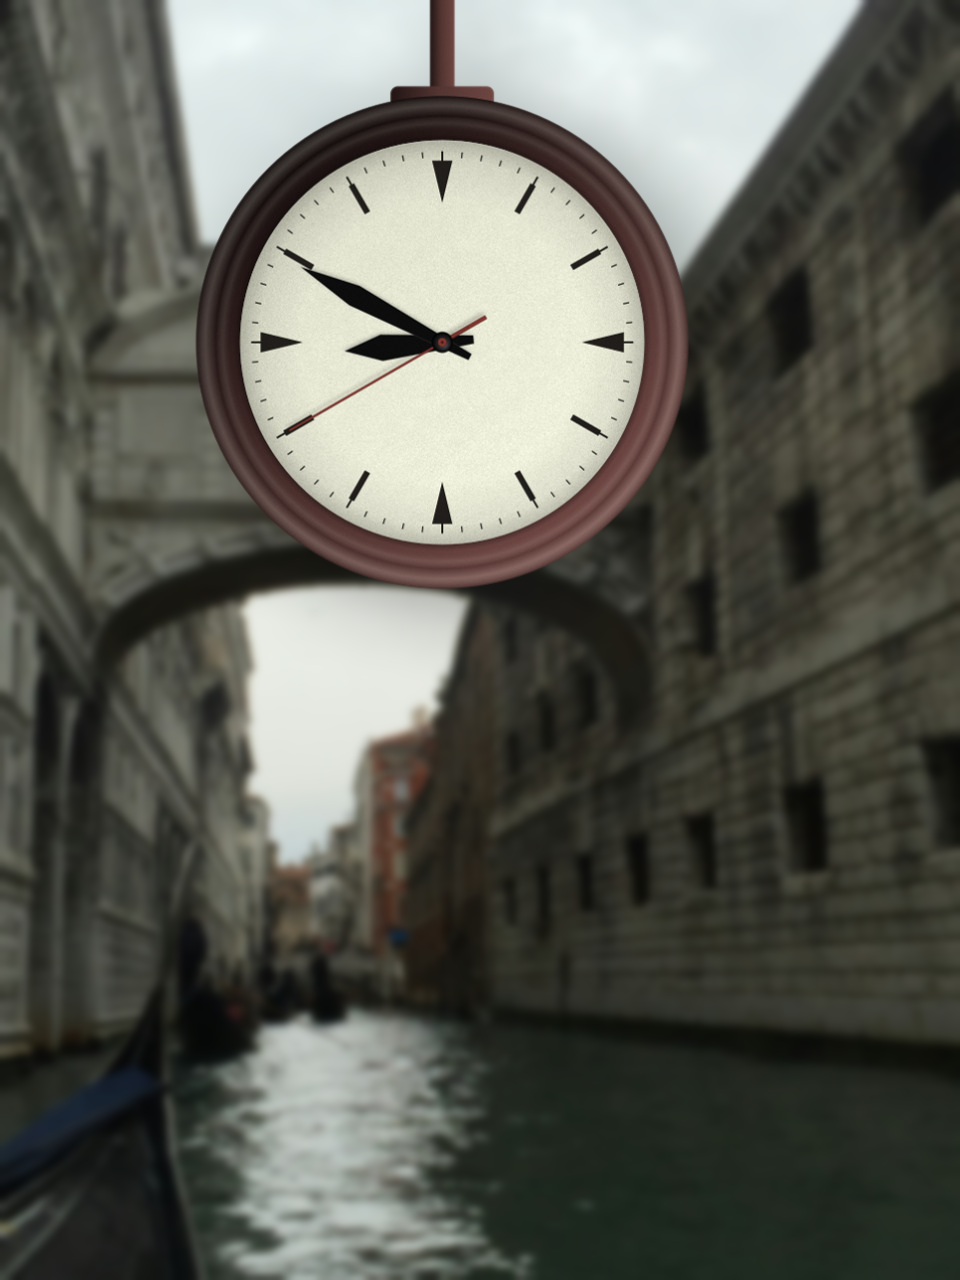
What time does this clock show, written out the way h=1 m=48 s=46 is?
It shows h=8 m=49 s=40
